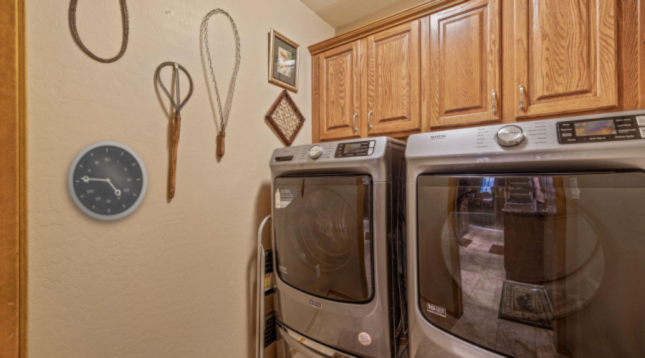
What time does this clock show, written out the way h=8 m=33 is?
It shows h=4 m=46
